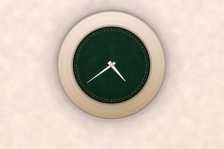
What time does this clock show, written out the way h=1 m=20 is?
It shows h=4 m=39
